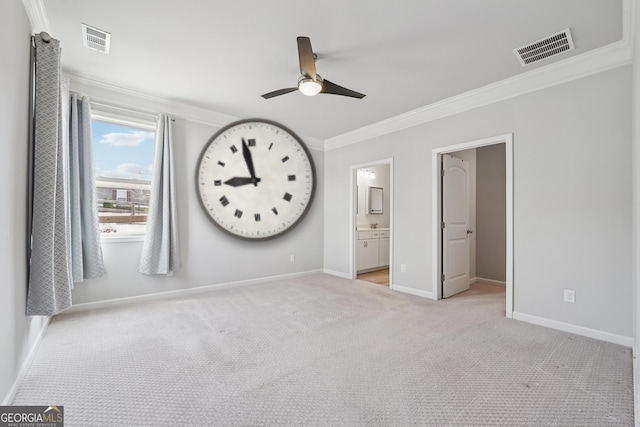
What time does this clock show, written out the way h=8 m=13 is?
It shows h=8 m=58
